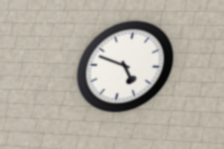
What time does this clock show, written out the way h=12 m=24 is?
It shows h=4 m=48
